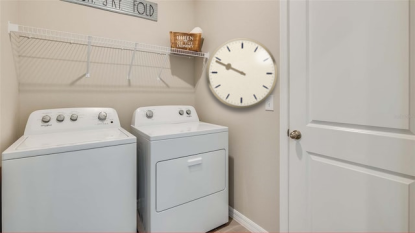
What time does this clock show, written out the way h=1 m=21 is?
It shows h=9 m=49
